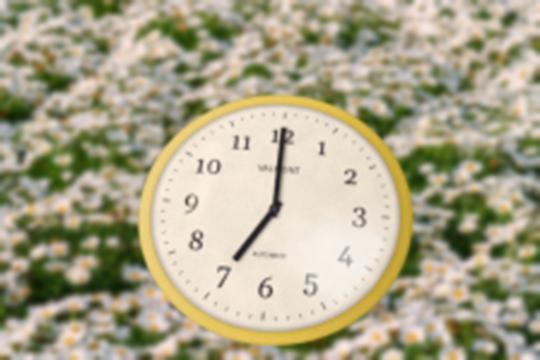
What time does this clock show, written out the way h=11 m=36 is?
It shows h=7 m=0
